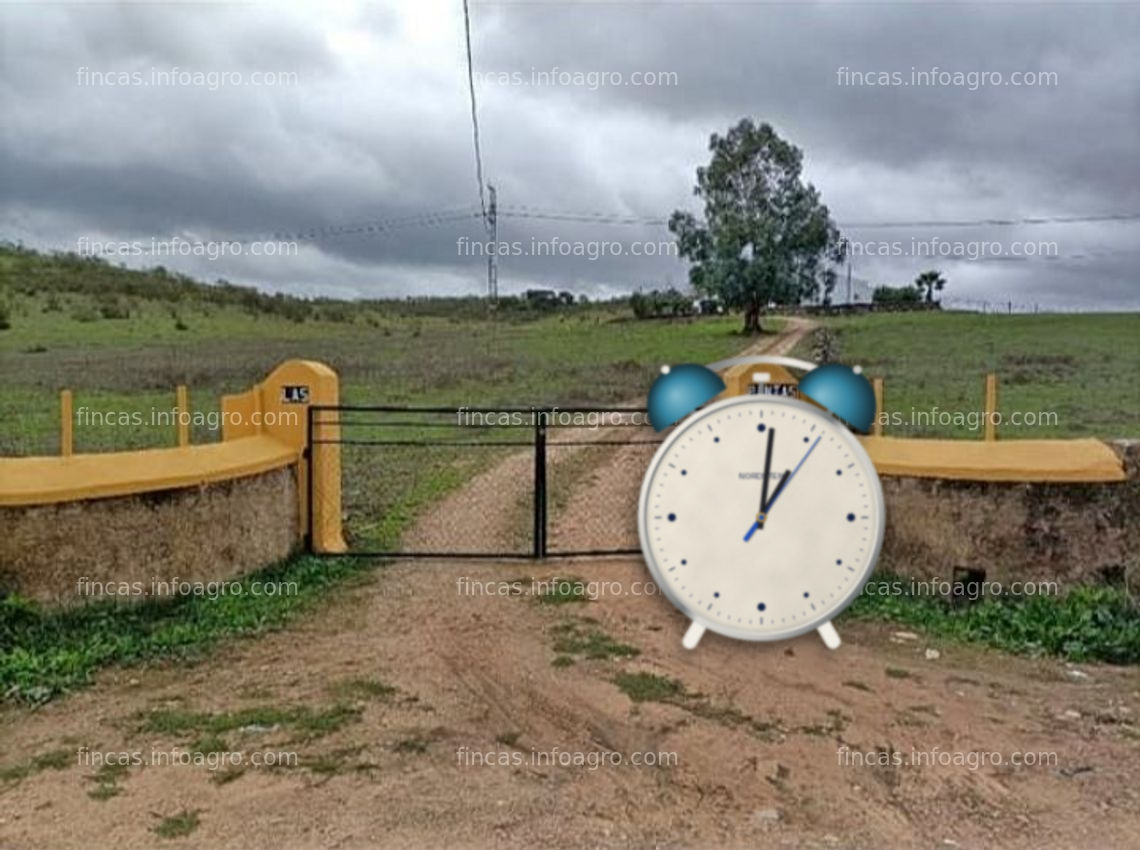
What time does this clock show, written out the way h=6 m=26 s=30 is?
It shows h=1 m=1 s=6
